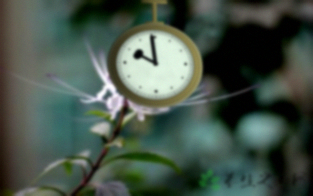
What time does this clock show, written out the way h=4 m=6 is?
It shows h=9 m=59
